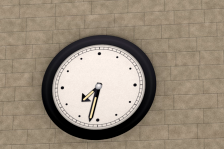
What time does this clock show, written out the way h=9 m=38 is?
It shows h=7 m=32
